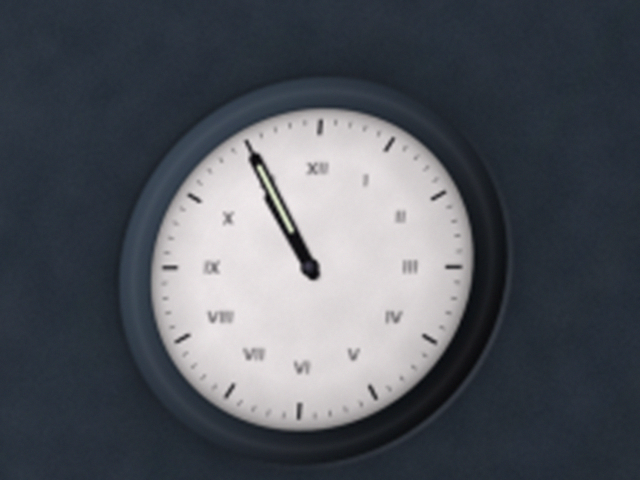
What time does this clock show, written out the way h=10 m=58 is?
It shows h=10 m=55
